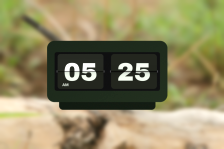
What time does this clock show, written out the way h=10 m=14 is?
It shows h=5 m=25
